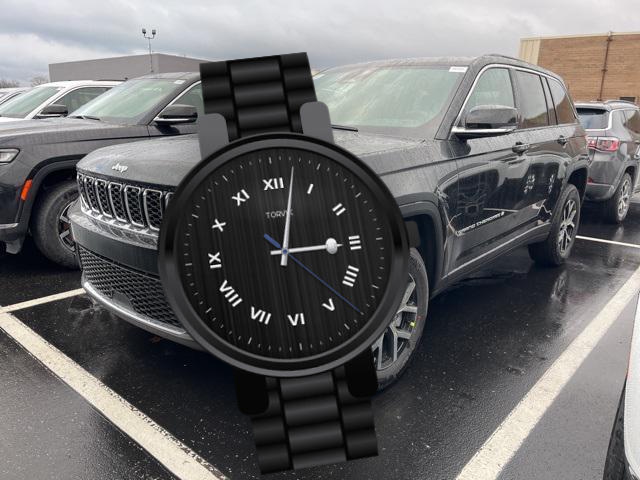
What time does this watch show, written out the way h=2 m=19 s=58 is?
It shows h=3 m=2 s=23
